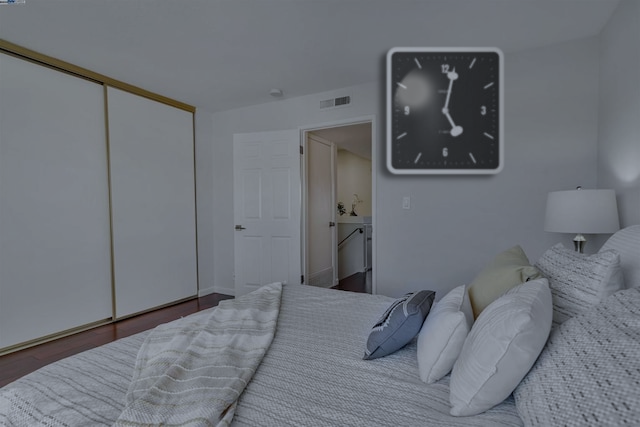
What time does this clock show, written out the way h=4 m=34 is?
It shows h=5 m=2
